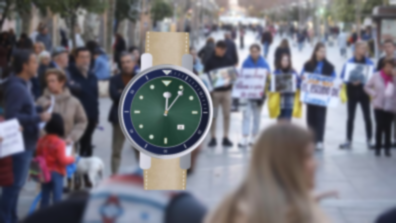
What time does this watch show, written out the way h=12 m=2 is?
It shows h=12 m=6
